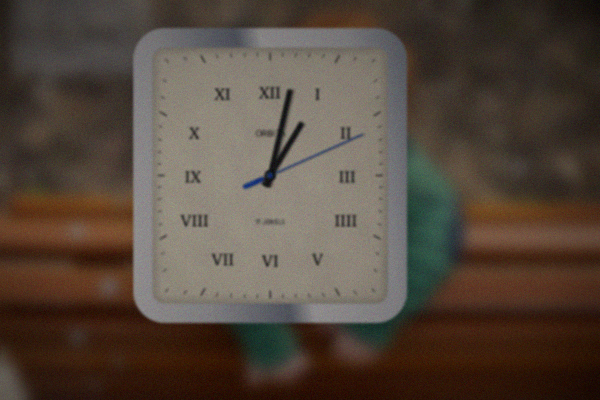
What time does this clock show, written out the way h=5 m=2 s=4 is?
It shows h=1 m=2 s=11
